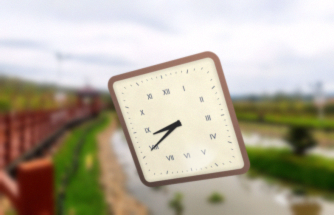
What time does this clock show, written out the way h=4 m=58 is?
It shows h=8 m=40
